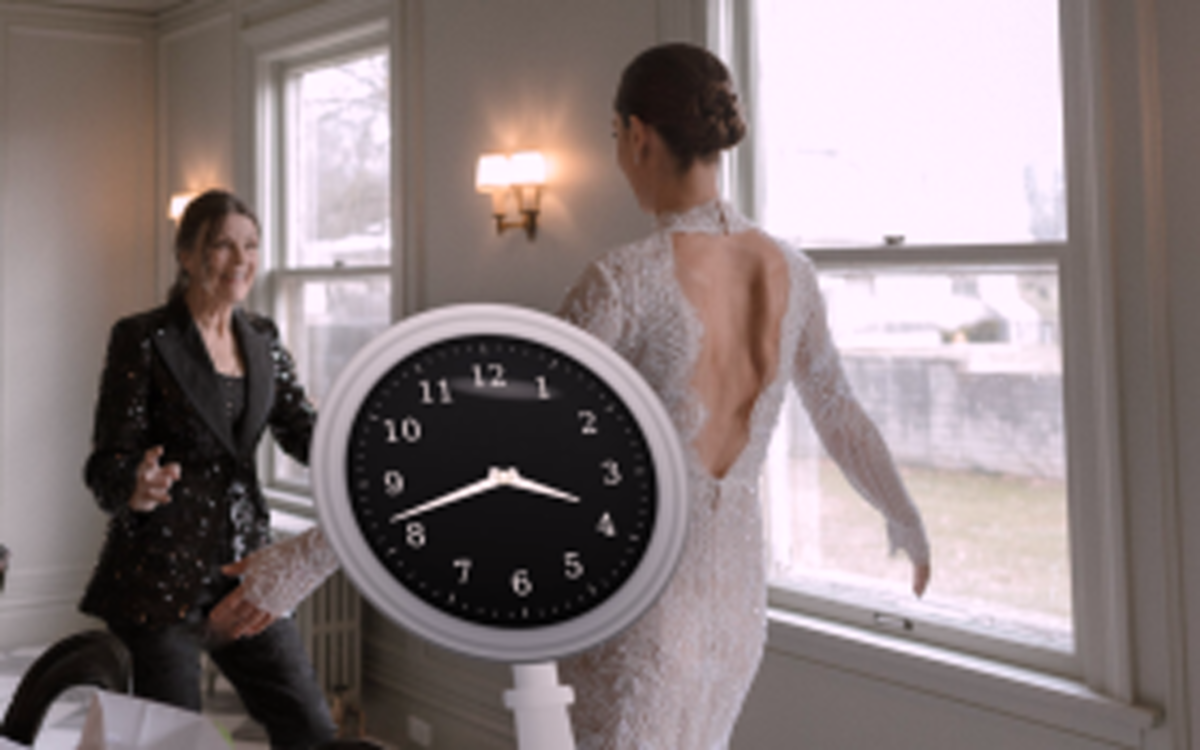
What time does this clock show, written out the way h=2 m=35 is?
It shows h=3 m=42
